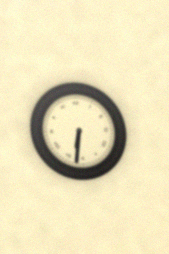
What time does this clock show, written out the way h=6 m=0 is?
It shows h=6 m=32
